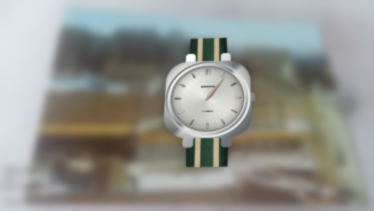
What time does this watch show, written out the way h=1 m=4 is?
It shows h=1 m=6
